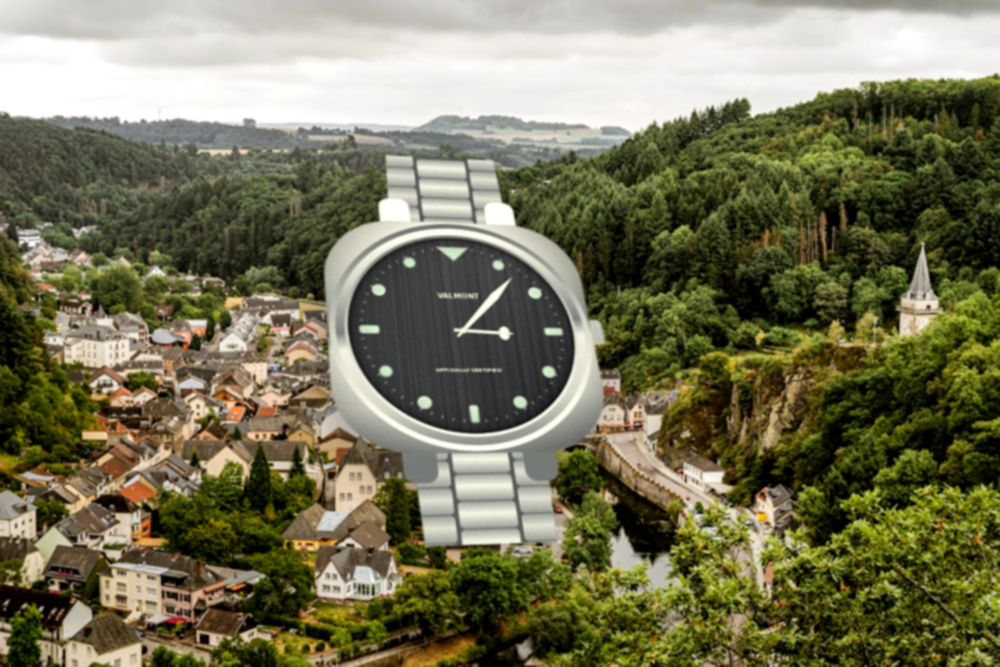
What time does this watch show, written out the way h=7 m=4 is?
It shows h=3 m=7
